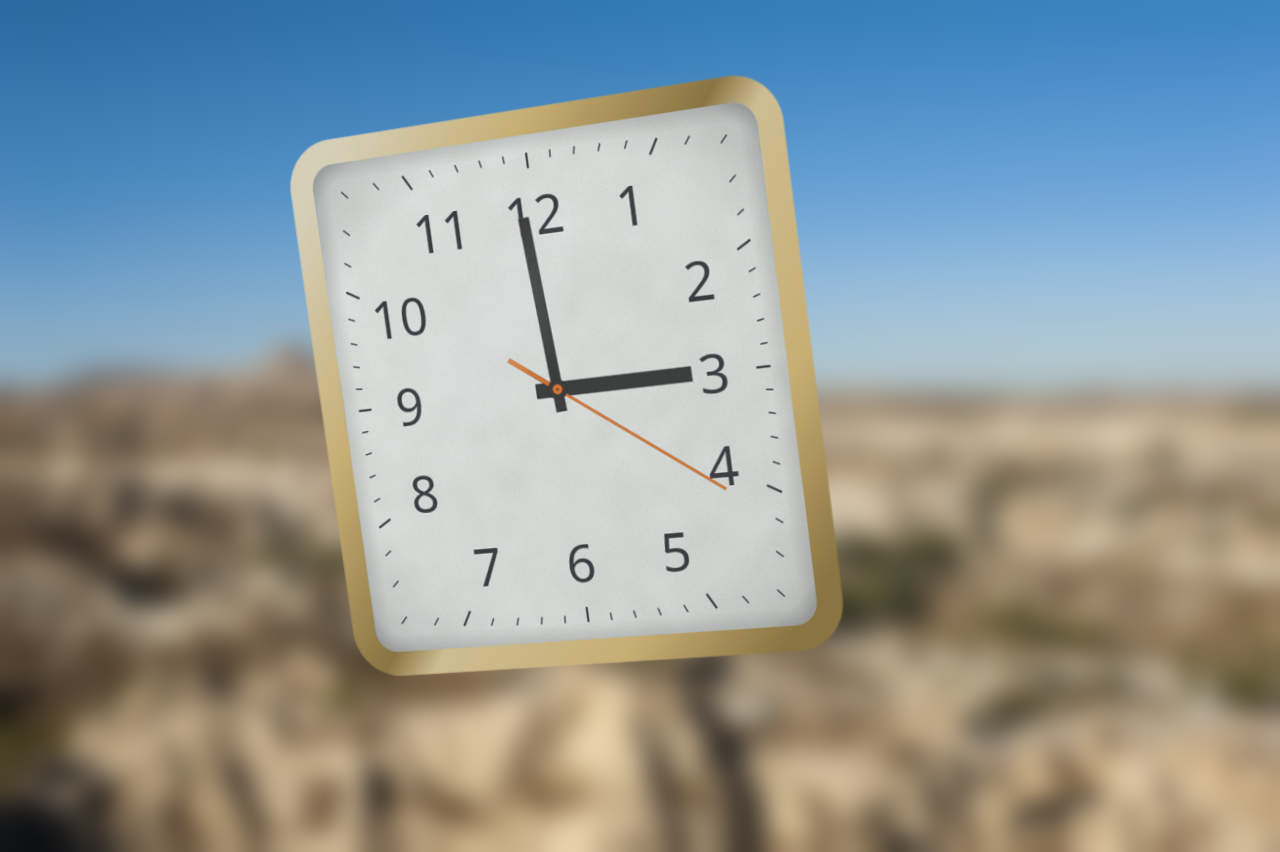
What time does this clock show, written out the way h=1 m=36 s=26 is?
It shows h=2 m=59 s=21
